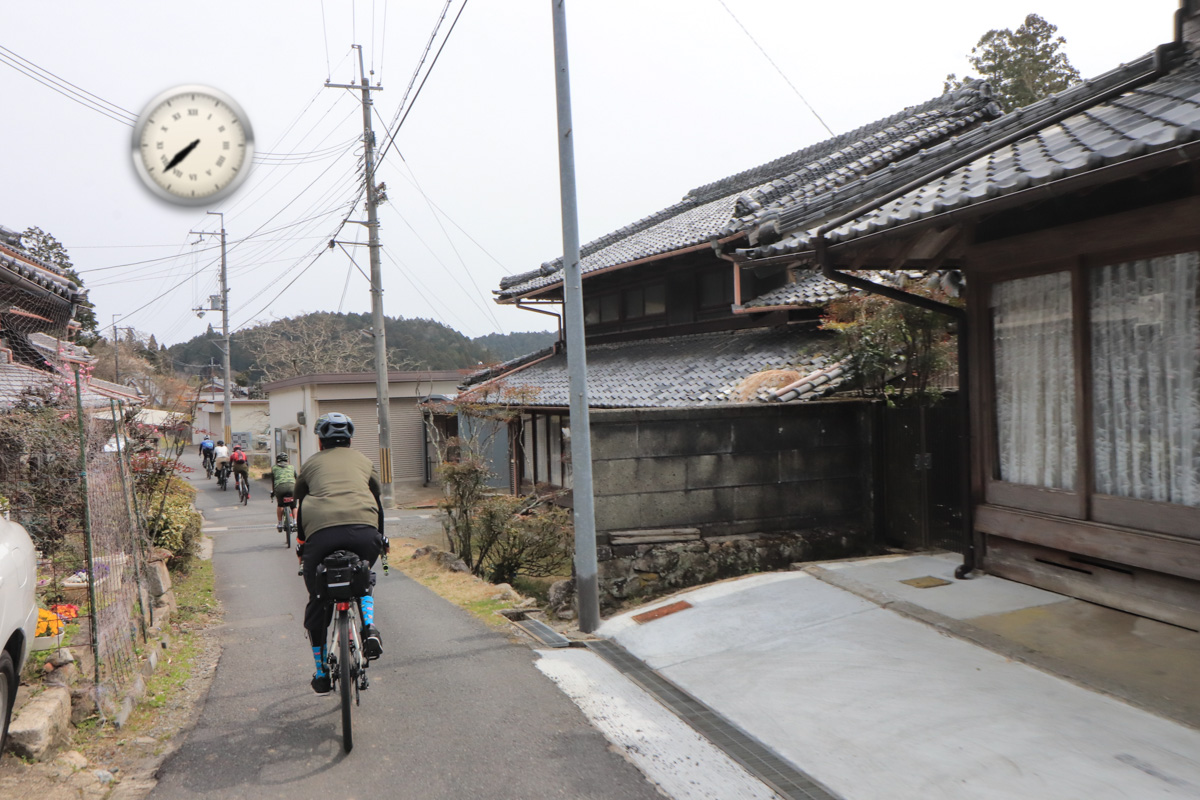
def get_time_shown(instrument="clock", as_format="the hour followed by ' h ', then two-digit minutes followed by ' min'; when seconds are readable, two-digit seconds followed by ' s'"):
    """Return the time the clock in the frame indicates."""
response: 7 h 38 min
